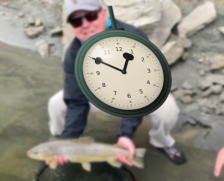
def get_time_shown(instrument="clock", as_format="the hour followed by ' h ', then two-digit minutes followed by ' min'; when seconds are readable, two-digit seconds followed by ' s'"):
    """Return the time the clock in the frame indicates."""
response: 12 h 50 min
